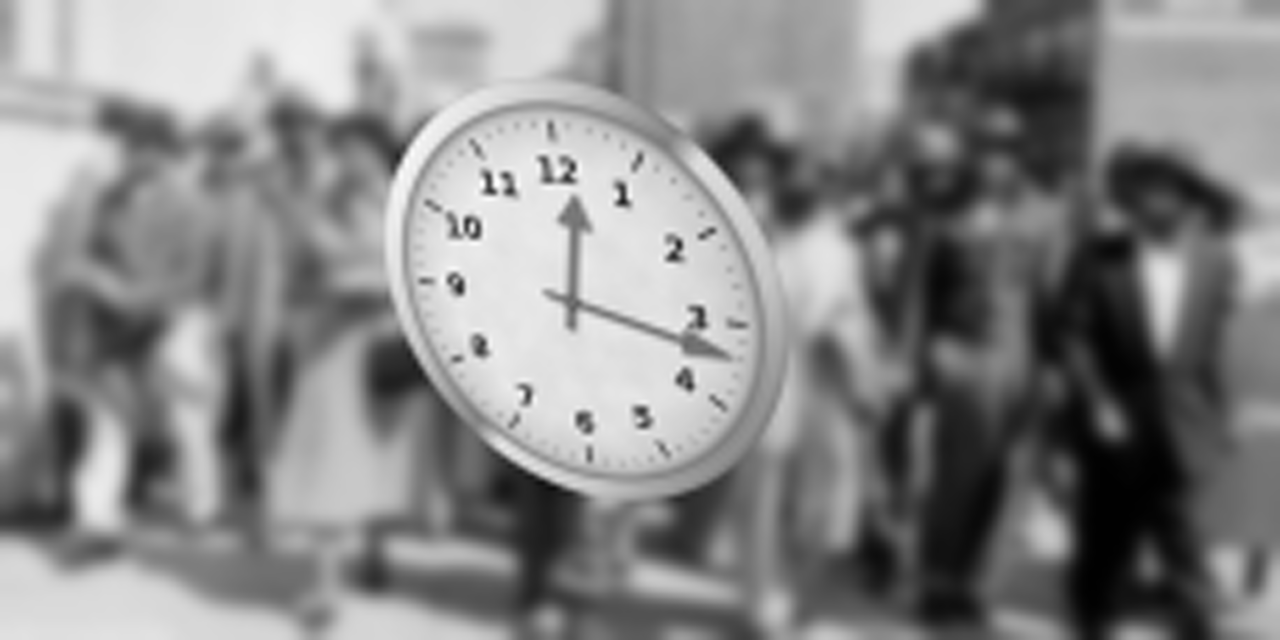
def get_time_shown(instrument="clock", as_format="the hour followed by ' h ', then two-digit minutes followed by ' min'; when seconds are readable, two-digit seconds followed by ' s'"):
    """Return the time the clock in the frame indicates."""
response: 12 h 17 min
